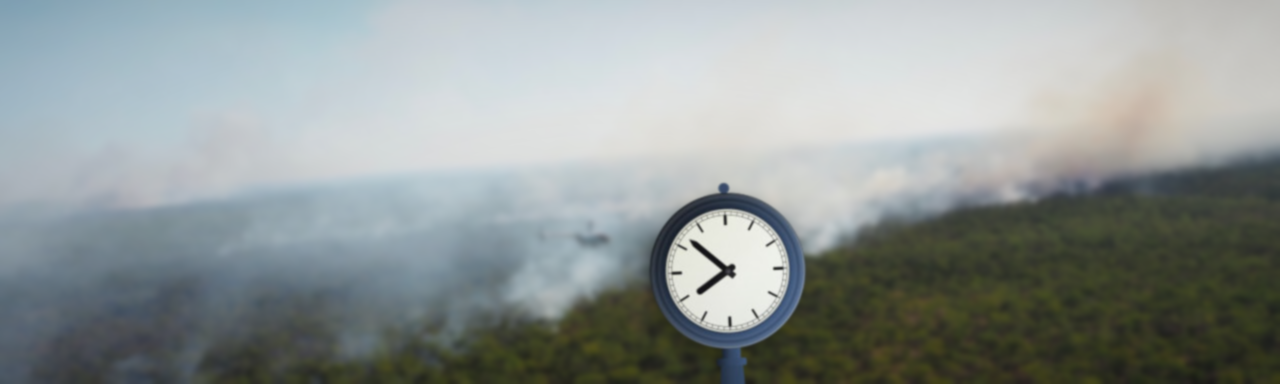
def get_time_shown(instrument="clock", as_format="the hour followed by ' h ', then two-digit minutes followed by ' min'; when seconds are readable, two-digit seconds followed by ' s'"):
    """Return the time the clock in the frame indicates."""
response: 7 h 52 min
